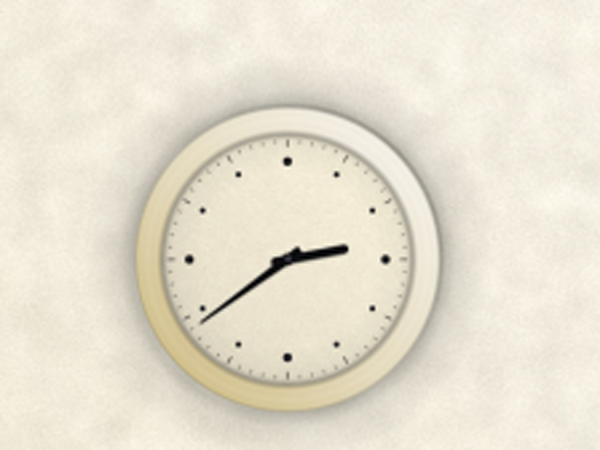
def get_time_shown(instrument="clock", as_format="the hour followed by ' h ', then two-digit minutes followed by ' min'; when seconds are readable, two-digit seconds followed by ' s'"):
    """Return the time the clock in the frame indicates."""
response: 2 h 39 min
